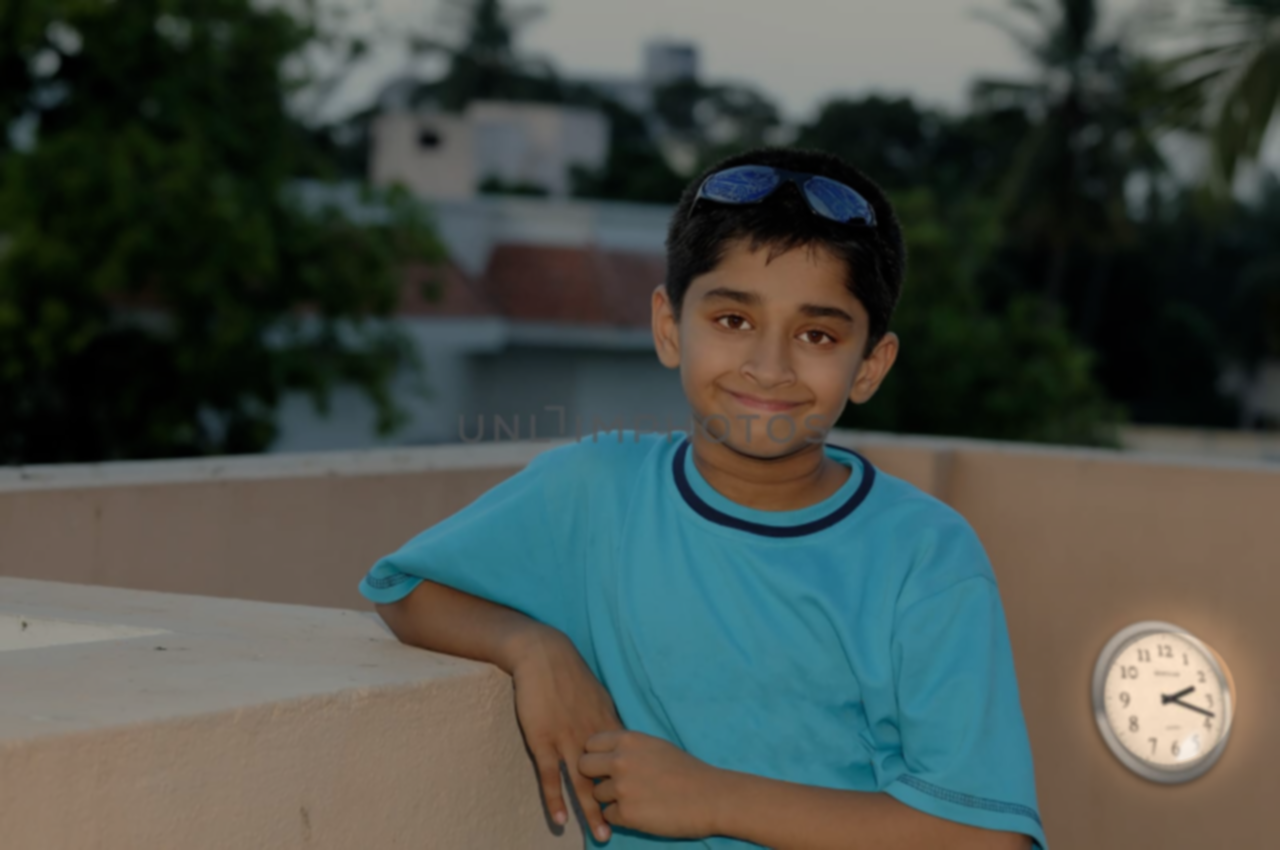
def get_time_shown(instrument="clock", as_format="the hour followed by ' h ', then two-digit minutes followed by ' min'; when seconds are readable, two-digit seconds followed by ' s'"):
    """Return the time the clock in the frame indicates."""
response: 2 h 18 min
